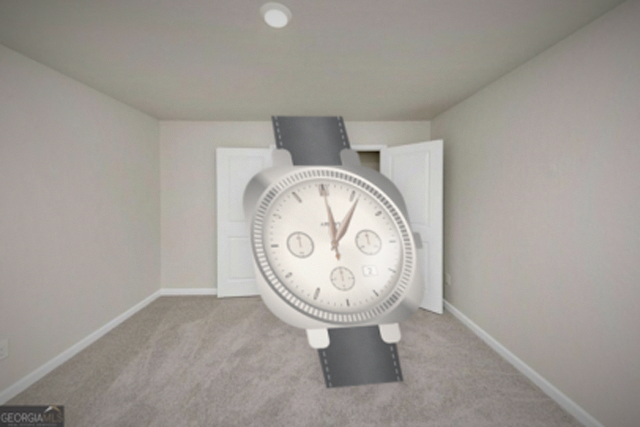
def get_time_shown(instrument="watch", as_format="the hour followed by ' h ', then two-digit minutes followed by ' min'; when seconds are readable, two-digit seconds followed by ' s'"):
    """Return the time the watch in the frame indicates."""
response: 12 h 06 min
